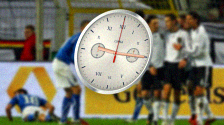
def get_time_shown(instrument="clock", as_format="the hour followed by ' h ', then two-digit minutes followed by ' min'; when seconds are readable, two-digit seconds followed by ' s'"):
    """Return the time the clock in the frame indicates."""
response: 9 h 15 min
